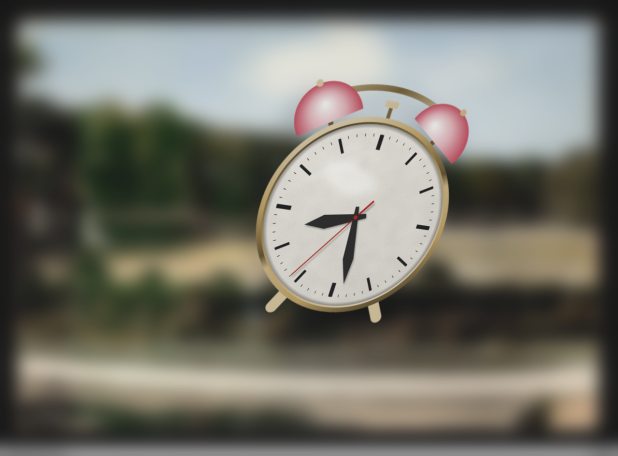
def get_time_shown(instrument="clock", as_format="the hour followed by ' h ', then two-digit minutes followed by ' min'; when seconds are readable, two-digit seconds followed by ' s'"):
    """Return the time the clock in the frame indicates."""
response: 8 h 28 min 36 s
